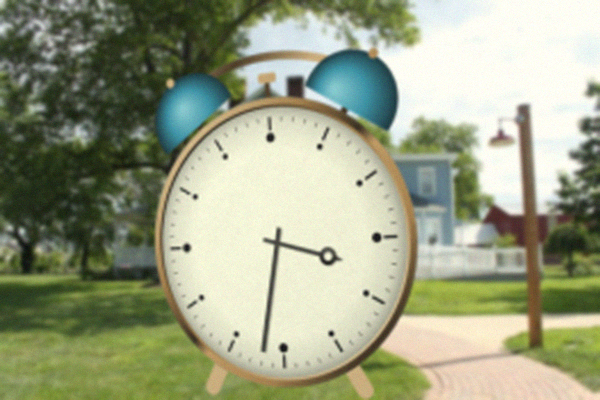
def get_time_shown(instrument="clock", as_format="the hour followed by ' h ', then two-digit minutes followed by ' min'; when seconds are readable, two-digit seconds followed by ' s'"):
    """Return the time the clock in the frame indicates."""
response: 3 h 32 min
